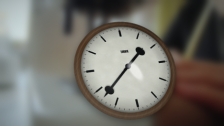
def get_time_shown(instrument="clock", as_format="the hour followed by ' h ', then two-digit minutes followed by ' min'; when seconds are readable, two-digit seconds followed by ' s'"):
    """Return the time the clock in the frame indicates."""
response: 1 h 38 min
